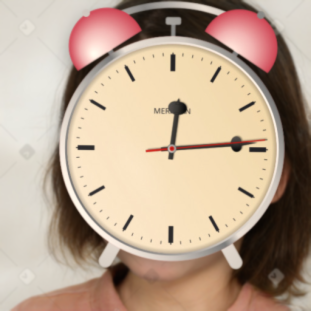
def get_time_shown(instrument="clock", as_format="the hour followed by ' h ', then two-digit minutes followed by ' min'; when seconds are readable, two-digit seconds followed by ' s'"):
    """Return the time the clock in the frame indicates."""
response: 12 h 14 min 14 s
